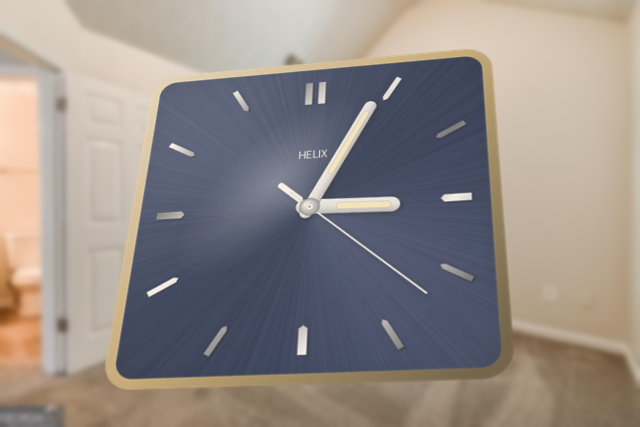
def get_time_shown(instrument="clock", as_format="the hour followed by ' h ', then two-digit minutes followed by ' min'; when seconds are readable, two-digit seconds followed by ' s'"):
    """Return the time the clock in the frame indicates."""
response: 3 h 04 min 22 s
